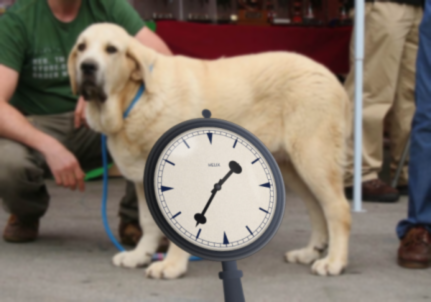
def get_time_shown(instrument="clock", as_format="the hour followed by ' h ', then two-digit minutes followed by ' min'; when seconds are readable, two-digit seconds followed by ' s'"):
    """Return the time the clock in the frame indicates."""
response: 1 h 36 min
